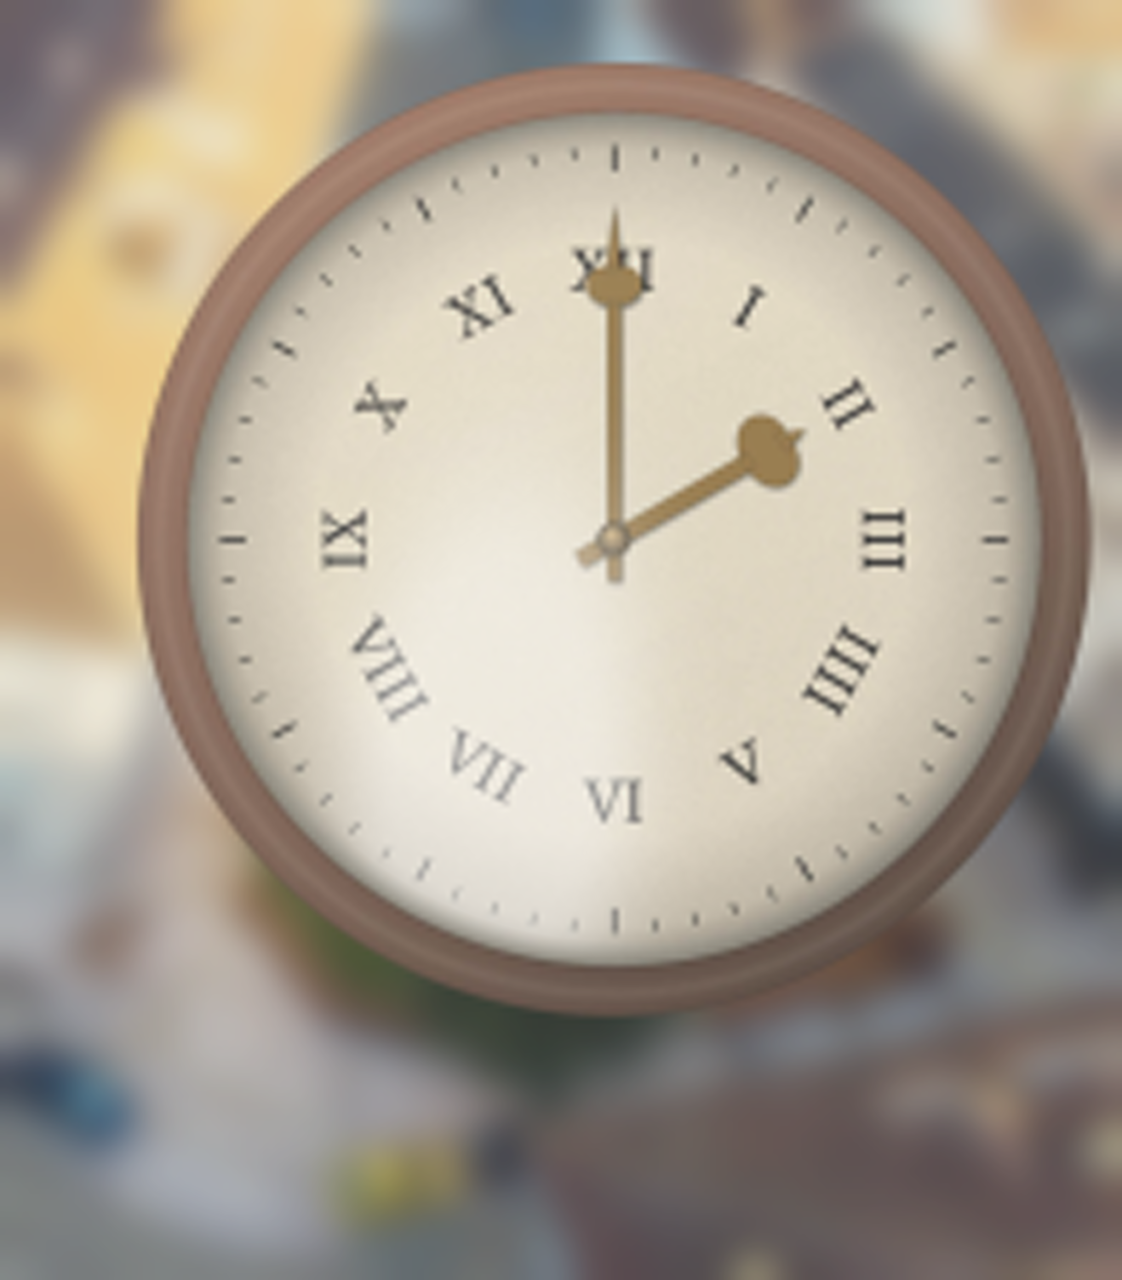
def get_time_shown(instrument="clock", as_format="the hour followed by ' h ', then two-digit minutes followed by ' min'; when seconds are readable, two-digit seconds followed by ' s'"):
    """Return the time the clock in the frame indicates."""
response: 2 h 00 min
